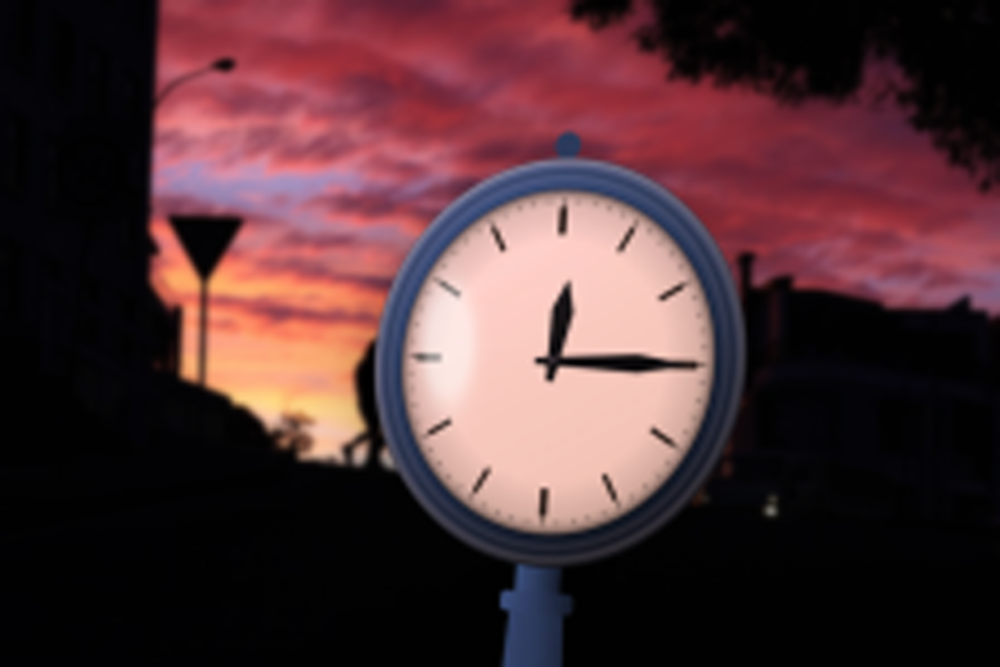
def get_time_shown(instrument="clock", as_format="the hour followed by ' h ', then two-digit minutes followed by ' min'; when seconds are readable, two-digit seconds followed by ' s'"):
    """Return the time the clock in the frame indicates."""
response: 12 h 15 min
